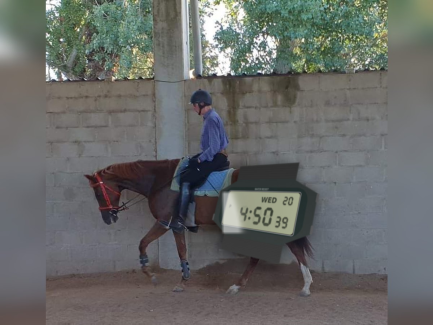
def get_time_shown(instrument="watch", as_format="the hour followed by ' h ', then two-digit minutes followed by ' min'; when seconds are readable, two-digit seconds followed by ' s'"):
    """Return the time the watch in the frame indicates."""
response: 4 h 50 min 39 s
